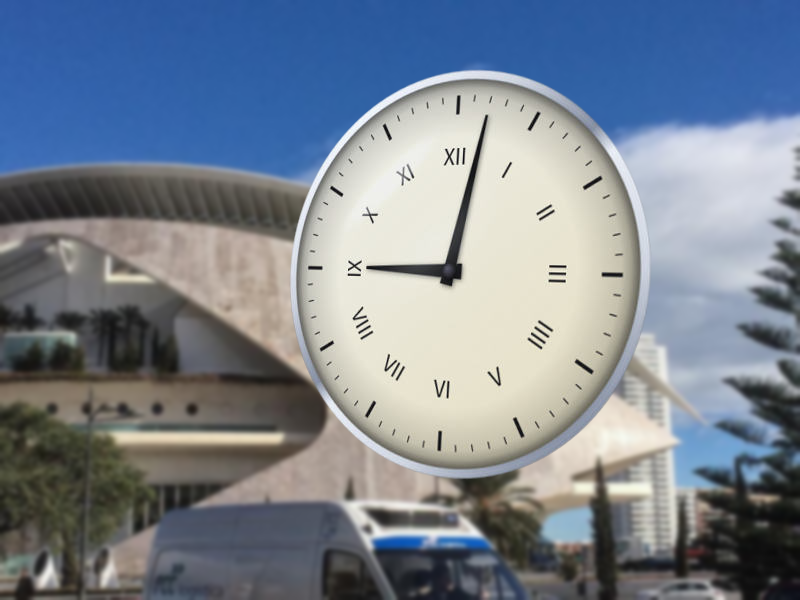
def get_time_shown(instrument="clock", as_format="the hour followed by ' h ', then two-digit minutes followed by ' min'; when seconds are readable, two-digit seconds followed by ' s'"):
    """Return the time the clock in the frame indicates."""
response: 9 h 02 min
